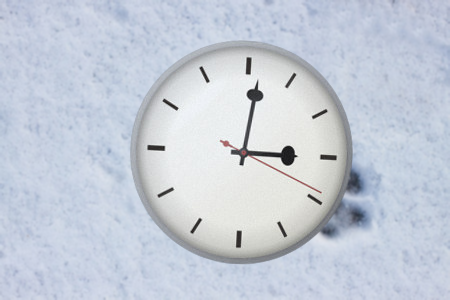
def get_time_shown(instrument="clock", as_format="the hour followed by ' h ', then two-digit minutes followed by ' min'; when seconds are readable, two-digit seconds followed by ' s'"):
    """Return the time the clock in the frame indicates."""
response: 3 h 01 min 19 s
